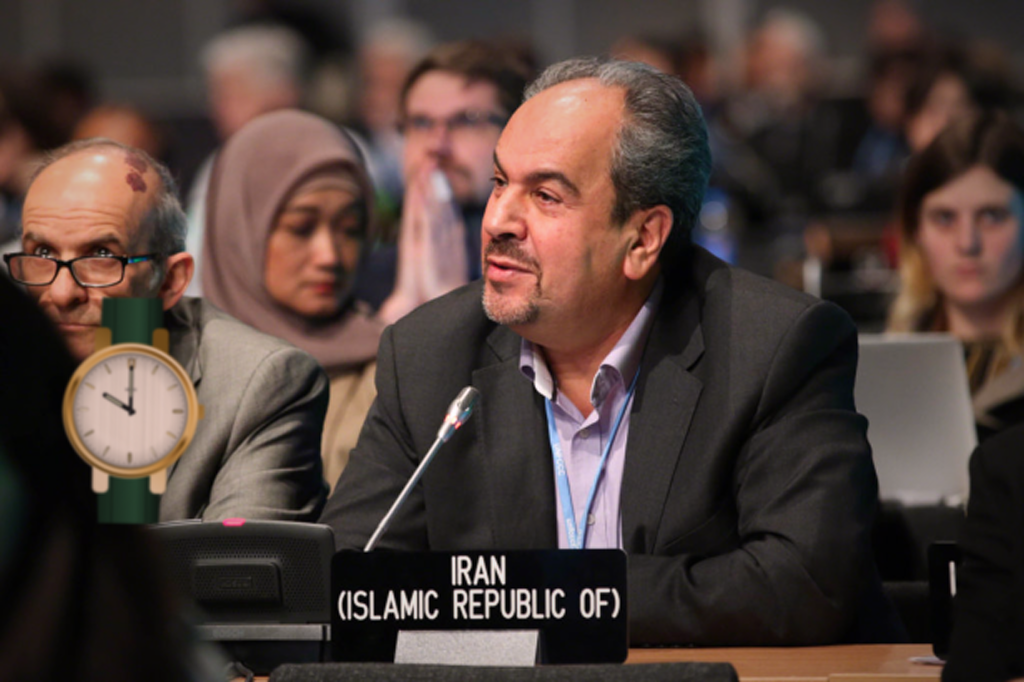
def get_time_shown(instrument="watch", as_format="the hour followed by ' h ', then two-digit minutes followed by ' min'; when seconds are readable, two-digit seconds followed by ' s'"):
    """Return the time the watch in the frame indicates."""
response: 10 h 00 min
